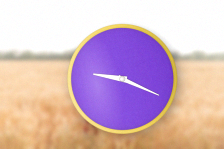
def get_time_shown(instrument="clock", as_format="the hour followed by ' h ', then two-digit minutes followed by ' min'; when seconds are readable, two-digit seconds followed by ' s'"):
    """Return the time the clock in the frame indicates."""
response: 9 h 19 min
